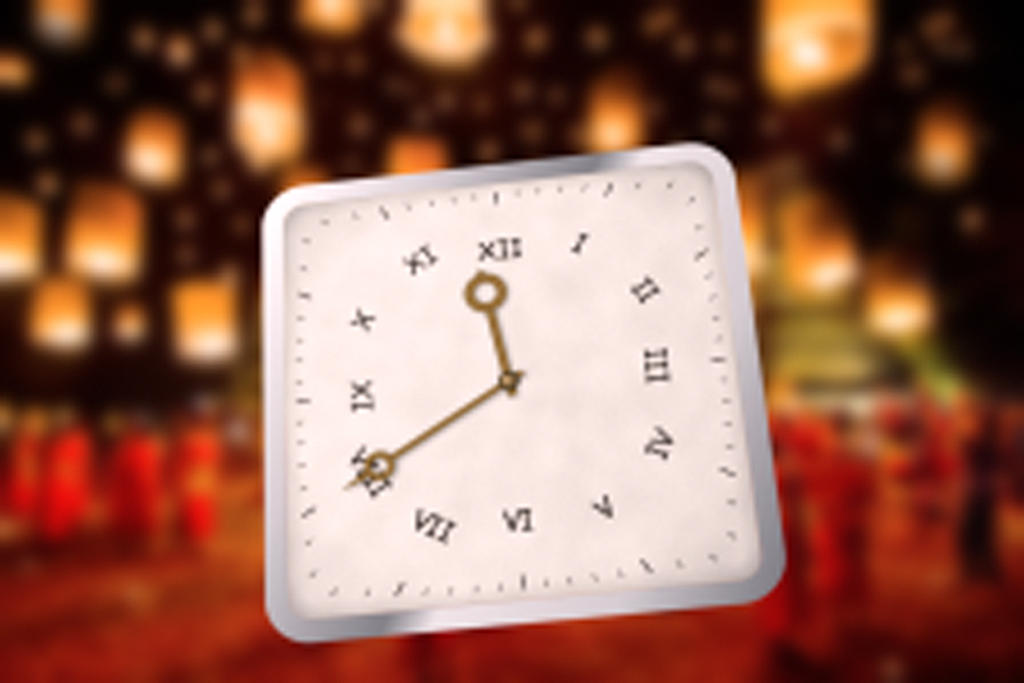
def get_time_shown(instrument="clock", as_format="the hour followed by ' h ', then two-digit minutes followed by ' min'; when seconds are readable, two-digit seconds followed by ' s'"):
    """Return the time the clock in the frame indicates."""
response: 11 h 40 min
